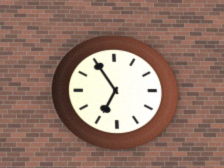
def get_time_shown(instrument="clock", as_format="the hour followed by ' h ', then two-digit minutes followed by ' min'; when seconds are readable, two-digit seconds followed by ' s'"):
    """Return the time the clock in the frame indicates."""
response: 6 h 55 min
